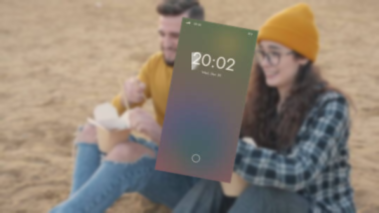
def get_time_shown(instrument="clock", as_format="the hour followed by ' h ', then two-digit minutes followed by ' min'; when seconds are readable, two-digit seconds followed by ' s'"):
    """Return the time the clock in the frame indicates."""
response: 20 h 02 min
